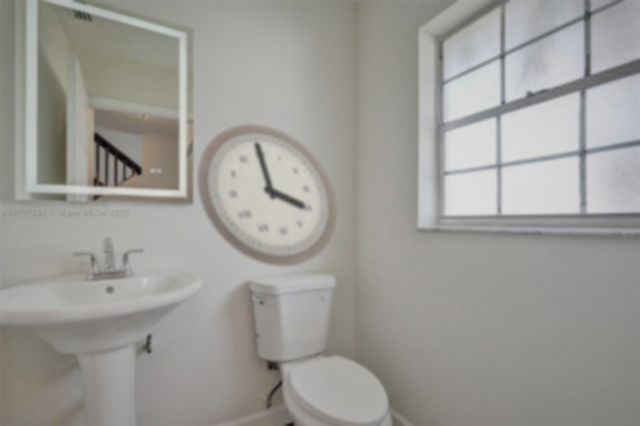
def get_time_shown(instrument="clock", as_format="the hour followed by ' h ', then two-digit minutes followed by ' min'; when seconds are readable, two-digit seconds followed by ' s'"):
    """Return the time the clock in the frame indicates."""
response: 4 h 00 min
